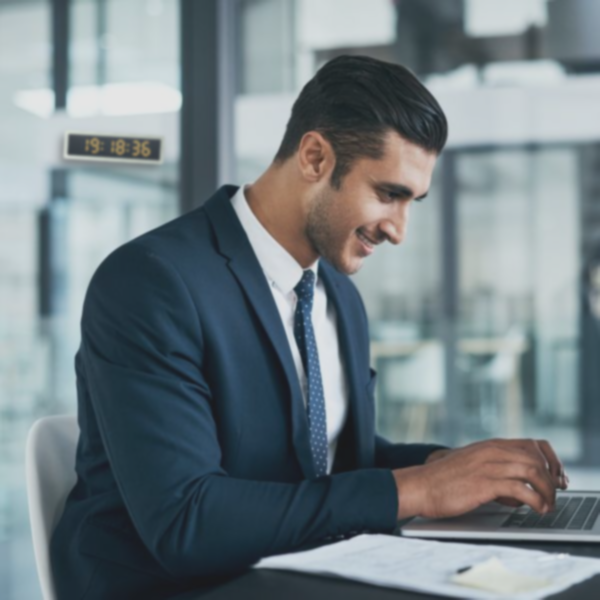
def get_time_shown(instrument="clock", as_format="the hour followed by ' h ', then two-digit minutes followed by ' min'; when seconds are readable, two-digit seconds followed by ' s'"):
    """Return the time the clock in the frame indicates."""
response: 19 h 18 min 36 s
